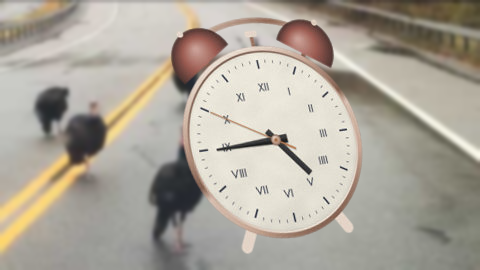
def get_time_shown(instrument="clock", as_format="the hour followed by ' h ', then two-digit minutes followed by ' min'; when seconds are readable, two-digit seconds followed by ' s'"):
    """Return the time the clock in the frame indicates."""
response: 4 h 44 min 50 s
